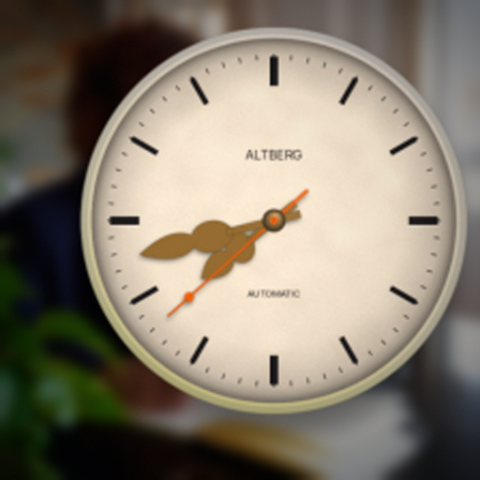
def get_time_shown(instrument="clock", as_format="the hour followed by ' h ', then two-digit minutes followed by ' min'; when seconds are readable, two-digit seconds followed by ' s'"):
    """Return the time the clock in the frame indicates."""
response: 7 h 42 min 38 s
